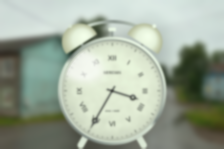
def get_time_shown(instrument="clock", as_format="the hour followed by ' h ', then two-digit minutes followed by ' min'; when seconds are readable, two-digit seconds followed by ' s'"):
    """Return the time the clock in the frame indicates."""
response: 3 h 35 min
